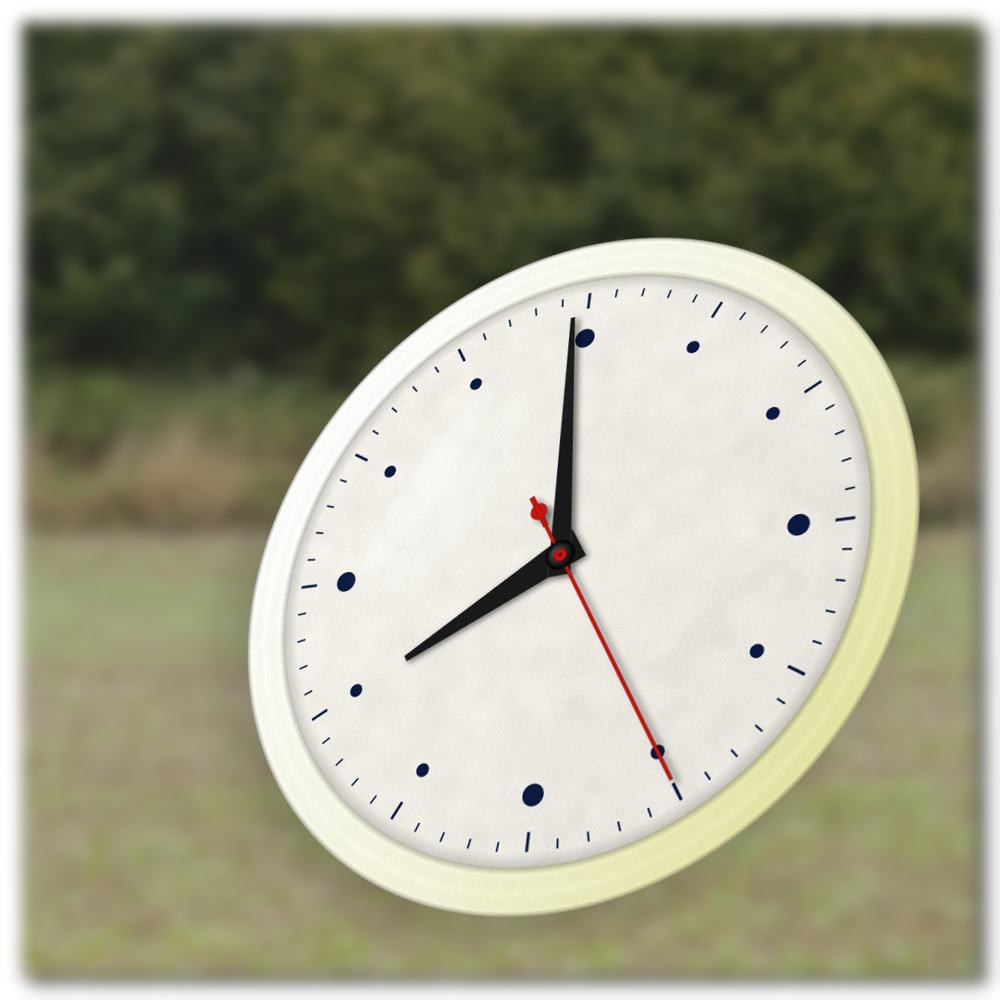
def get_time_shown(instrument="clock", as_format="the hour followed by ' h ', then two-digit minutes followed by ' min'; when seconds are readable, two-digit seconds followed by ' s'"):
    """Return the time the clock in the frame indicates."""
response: 7 h 59 min 25 s
